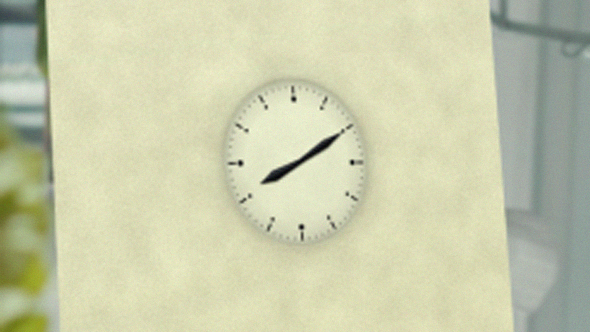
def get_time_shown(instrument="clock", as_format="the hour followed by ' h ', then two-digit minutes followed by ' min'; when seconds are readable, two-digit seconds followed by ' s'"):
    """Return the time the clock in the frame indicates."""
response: 8 h 10 min
